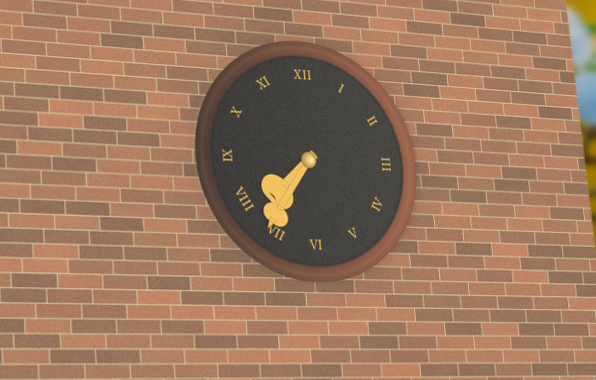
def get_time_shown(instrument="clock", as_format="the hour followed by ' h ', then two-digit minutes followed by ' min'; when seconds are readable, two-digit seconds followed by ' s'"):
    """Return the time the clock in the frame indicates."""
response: 7 h 36 min
